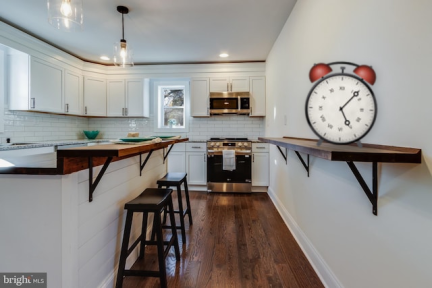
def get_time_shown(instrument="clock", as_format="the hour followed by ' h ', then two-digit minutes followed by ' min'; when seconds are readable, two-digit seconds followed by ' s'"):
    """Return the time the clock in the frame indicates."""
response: 5 h 07 min
